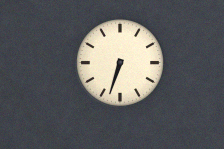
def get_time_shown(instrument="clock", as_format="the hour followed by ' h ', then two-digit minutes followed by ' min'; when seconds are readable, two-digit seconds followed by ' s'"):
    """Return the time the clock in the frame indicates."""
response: 6 h 33 min
